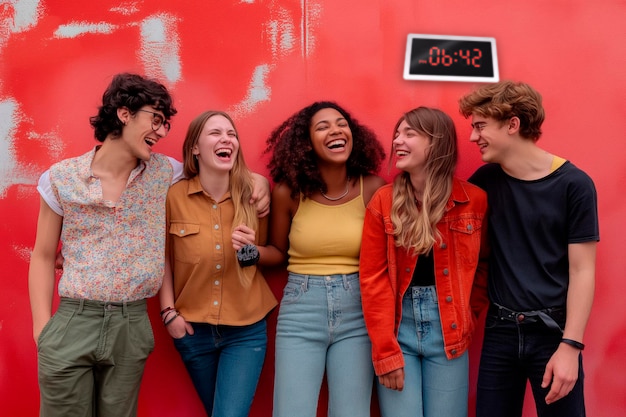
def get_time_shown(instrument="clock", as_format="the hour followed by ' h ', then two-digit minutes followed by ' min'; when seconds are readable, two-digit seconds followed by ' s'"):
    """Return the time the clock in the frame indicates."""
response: 6 h 42 min
